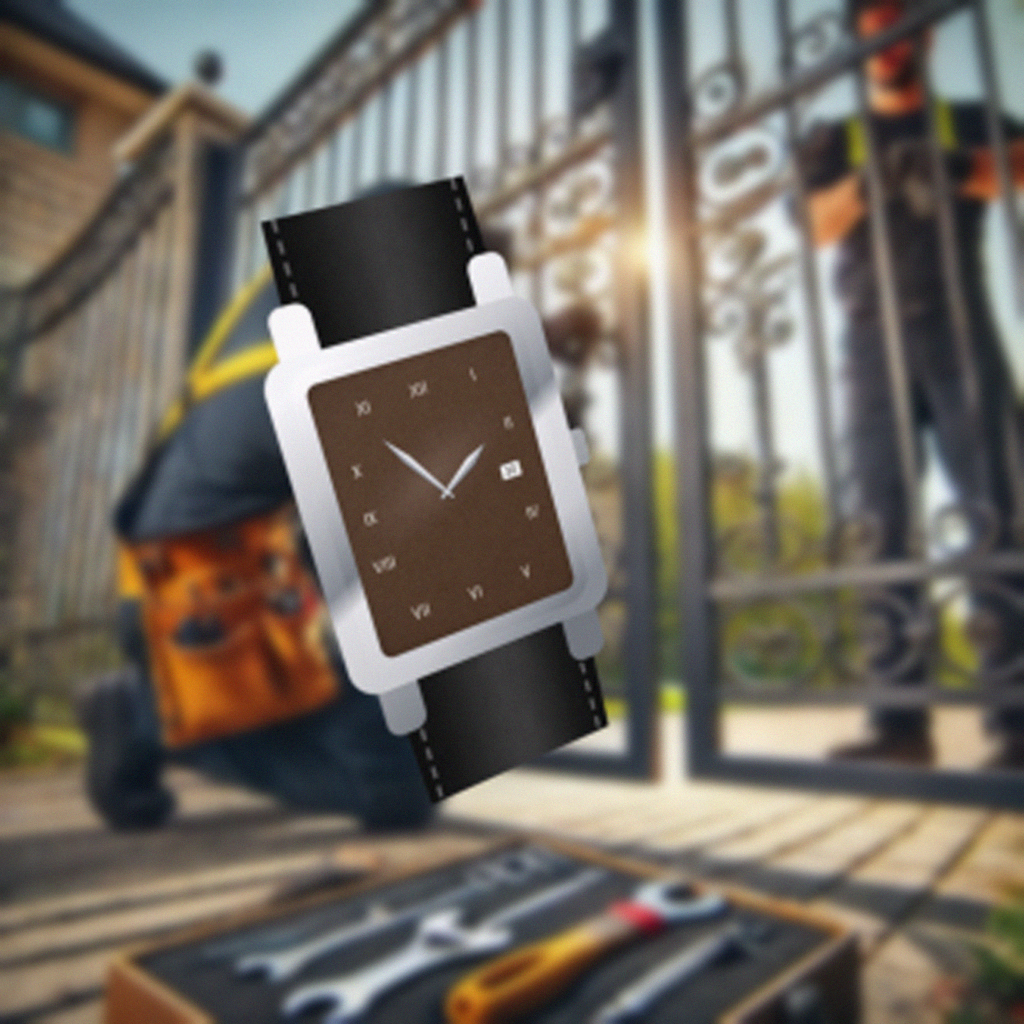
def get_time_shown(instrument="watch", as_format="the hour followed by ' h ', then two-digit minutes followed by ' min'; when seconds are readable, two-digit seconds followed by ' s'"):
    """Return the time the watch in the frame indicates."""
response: 1 h 54 min
